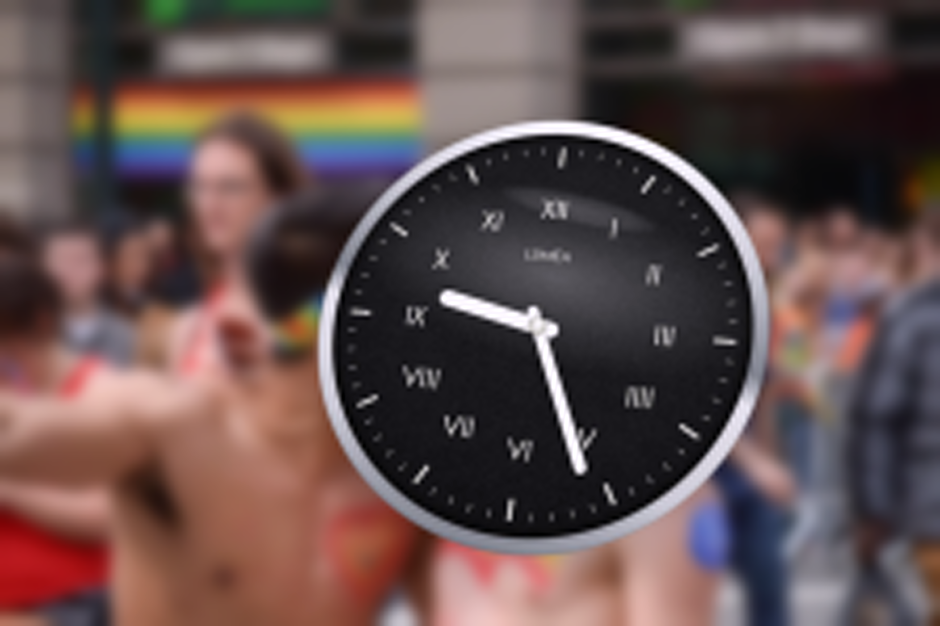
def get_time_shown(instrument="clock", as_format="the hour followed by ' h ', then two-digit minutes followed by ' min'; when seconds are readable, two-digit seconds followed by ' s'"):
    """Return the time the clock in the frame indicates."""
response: 9 h 26 min
